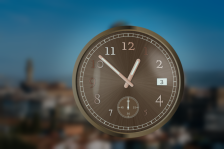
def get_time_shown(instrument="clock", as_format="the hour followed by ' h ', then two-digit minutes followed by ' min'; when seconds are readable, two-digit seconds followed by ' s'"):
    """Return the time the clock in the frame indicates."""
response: 12 h 52 min
